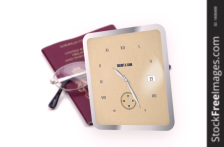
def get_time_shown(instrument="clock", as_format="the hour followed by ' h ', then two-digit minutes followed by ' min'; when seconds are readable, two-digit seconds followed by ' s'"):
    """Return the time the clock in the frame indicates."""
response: 10 h 26 min
